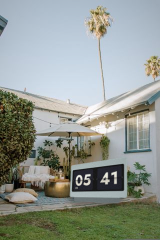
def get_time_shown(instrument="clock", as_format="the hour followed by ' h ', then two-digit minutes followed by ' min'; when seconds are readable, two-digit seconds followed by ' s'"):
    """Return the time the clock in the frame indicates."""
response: 5 h 41 min
